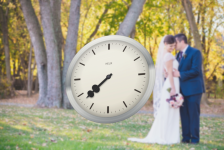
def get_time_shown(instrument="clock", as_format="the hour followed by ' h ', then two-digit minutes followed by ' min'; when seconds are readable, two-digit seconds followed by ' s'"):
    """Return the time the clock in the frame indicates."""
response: 7 h 38 min
